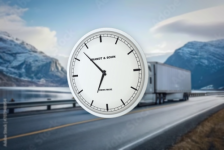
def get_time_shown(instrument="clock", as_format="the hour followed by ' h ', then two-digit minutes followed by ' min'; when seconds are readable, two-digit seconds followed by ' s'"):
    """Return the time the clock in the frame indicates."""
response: 6 h 53 min
